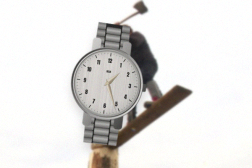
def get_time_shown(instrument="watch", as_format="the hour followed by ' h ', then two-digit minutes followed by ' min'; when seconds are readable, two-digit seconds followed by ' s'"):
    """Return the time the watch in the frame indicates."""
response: 1 h 26 min
